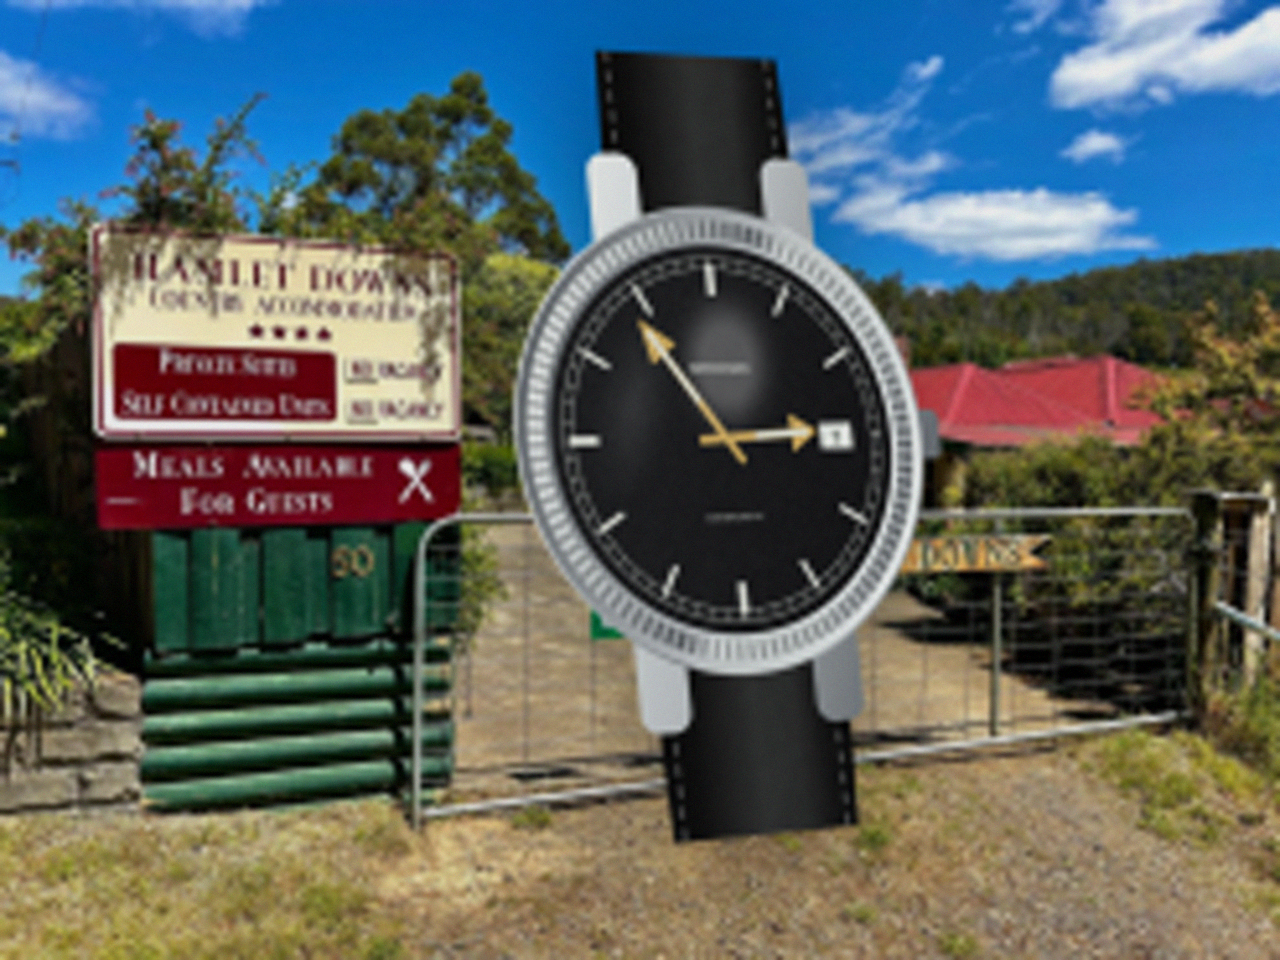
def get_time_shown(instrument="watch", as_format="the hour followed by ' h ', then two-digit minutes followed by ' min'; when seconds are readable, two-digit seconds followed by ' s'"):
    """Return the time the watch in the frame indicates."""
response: 2 h 54 min
